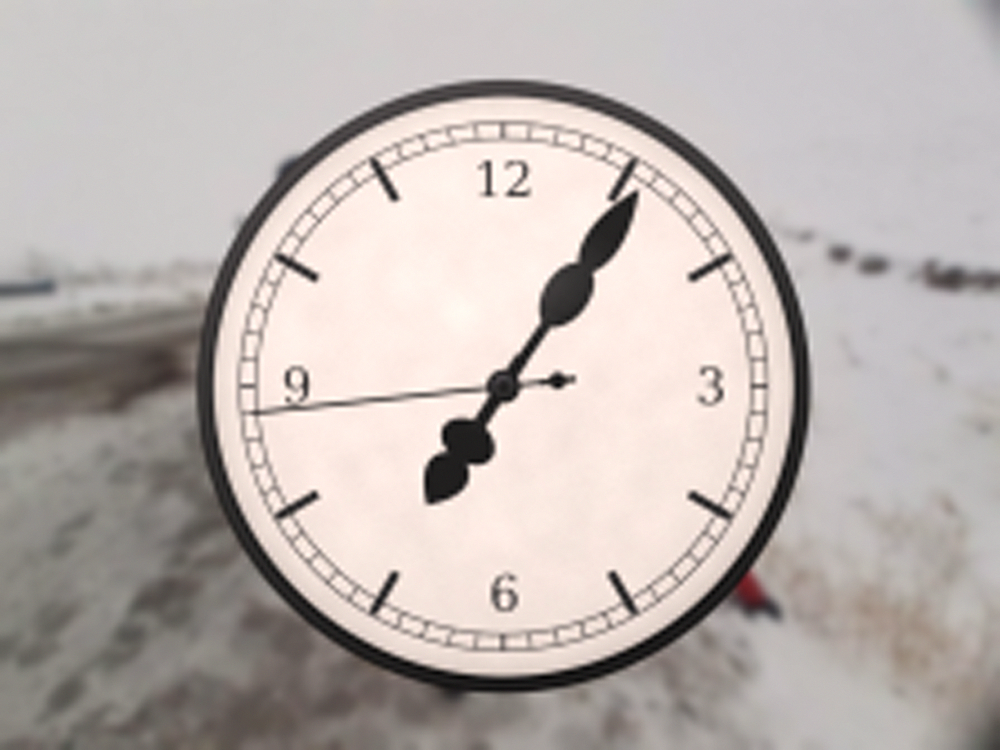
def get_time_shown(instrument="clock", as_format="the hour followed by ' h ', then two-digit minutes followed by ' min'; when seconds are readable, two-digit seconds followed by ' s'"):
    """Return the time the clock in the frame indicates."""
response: 7 h 05 min 44 s
